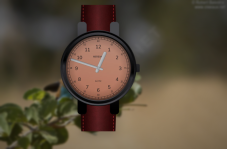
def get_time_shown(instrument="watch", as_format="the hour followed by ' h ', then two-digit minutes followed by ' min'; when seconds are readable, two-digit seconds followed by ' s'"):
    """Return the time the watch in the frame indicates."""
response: 12 h 48 min
